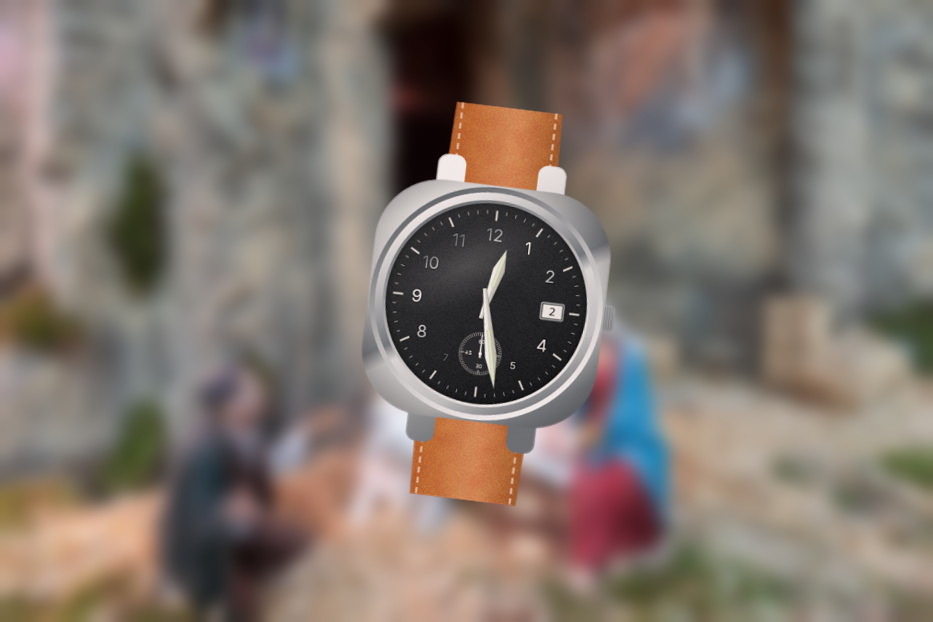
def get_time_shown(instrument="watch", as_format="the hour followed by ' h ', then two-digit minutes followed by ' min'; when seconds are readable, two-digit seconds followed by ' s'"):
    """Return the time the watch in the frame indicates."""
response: 12 h 28 min
